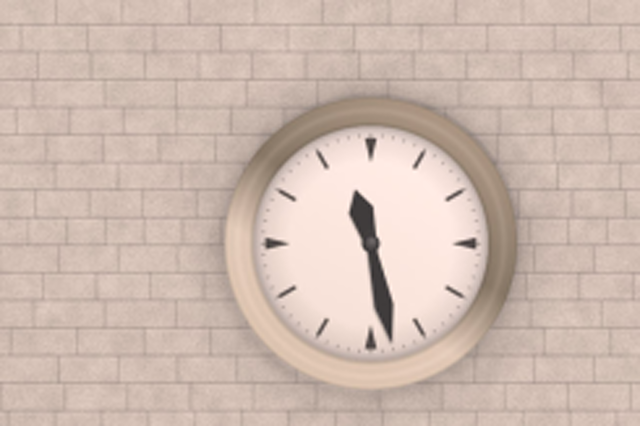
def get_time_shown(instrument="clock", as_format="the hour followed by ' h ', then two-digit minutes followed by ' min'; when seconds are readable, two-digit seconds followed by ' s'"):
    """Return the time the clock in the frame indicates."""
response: 11 h 28 min
